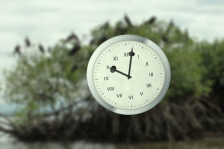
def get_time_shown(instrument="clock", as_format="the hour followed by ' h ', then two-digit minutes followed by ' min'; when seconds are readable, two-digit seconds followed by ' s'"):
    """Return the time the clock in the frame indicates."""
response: 10 h 02 min
